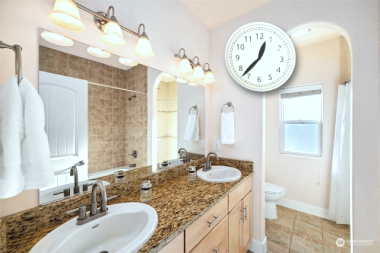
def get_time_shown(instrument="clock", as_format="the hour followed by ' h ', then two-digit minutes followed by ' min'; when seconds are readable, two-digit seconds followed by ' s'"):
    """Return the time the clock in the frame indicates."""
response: 12 h 37 min
